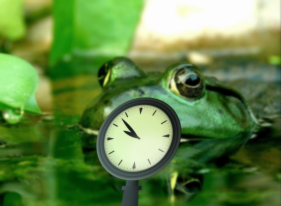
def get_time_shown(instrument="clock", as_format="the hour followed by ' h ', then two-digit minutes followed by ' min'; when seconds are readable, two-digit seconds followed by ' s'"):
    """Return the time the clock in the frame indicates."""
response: 9 h 53 min
